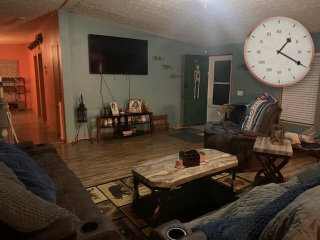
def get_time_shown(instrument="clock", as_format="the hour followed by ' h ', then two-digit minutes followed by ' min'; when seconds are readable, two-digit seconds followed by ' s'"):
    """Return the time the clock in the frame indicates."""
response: 1 h 20 min
